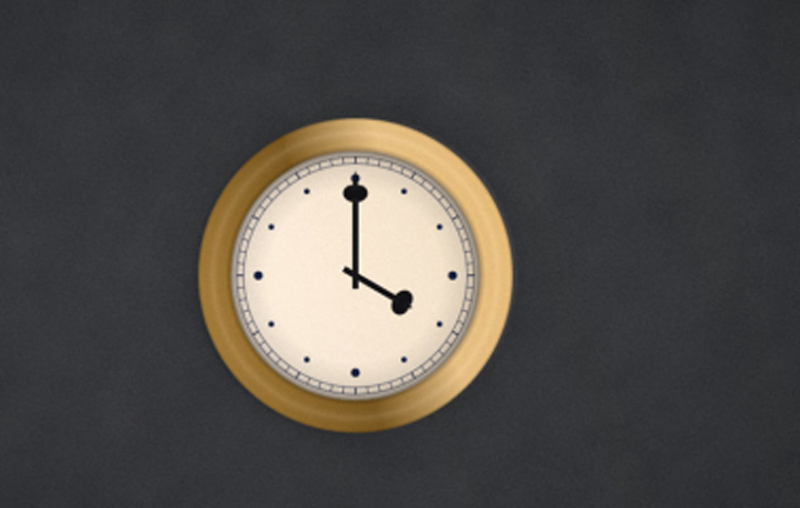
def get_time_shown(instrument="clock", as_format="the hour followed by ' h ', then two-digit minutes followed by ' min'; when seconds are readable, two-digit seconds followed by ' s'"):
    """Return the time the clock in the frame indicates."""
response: 4 h 00 min
